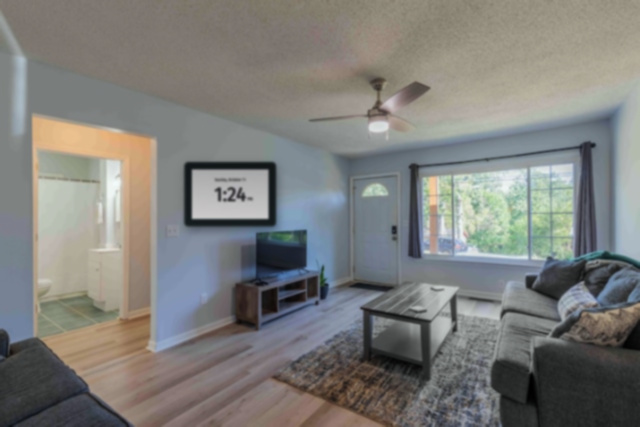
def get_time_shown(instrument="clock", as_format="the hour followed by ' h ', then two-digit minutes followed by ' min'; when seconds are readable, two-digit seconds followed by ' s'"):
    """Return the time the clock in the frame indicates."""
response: 1 h 24 min
